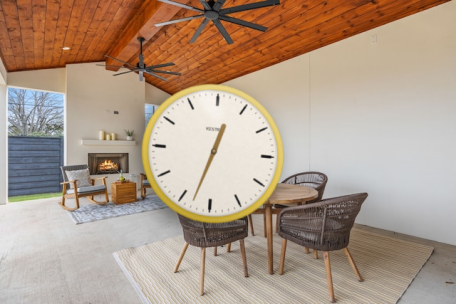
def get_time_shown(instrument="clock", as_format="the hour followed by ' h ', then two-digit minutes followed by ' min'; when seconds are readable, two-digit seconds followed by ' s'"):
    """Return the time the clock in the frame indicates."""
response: 12 h 33 min
